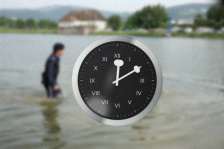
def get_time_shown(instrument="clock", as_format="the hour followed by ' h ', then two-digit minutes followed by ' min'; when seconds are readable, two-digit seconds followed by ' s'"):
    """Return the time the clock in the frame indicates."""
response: 12 h 10 min
